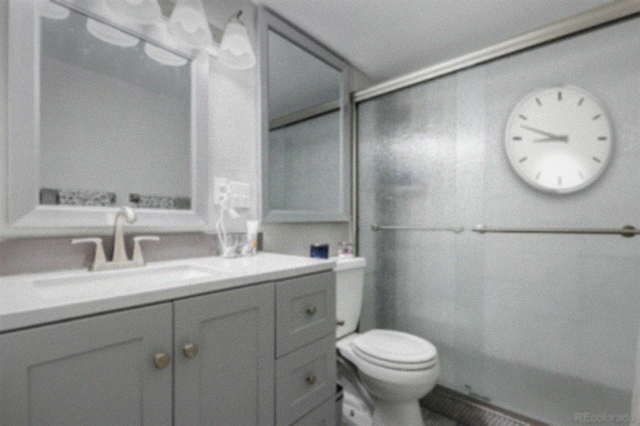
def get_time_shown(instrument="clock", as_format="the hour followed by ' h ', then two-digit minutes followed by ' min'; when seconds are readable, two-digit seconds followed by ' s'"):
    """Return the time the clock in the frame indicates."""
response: 8 h 48 min
